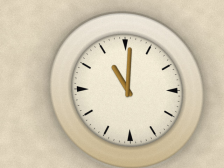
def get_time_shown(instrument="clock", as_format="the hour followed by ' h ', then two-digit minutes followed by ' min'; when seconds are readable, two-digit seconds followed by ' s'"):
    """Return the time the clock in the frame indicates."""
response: 11 h 01 min
